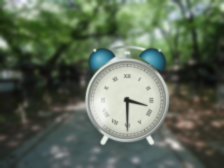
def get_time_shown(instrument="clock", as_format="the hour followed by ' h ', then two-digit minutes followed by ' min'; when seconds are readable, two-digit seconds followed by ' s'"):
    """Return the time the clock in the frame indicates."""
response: 3 h 30 min
